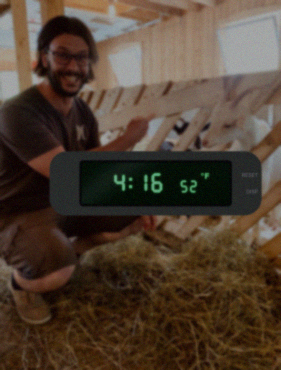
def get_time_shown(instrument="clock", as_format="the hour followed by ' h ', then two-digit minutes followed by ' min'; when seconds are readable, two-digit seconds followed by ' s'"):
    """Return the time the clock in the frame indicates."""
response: 4 h 16 min
